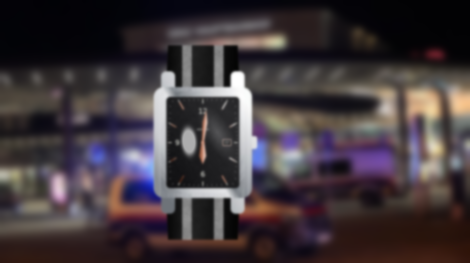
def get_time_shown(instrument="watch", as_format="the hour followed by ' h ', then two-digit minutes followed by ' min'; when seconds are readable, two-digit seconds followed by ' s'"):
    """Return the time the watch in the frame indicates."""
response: 6 h 01 min
